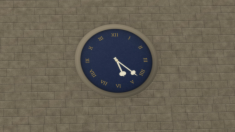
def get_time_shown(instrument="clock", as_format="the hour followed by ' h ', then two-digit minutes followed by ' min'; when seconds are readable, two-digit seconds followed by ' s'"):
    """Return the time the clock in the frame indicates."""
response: 5 h 22 min
